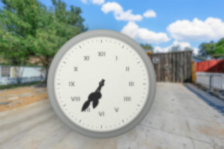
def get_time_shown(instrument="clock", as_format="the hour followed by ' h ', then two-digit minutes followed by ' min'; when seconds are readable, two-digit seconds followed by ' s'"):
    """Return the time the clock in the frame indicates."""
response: 6 h 36 min
